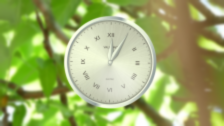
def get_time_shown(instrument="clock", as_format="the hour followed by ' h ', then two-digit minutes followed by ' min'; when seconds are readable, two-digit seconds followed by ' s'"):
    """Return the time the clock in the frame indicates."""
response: 12 h 05 min
